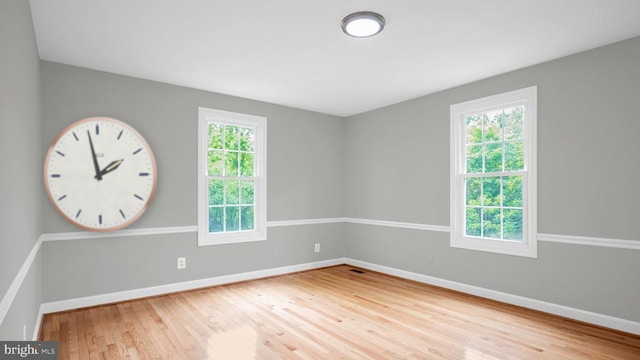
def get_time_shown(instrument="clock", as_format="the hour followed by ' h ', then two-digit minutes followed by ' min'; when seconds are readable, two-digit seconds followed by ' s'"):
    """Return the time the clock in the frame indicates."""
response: 1 h 58 min
